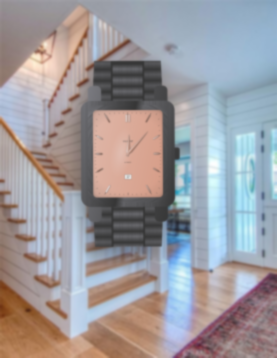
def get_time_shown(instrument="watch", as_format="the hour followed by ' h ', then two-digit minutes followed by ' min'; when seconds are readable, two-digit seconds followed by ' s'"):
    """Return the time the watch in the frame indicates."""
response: 12 h 07 min
